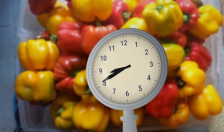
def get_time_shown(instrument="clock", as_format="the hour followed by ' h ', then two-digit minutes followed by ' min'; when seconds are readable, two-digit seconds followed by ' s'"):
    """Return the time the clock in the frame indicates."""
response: 8 h 41 min
